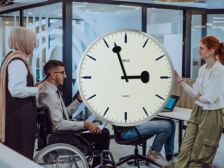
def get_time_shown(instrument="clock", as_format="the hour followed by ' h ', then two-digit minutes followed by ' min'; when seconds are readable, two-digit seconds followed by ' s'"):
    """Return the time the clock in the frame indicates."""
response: 2 h 57 min
